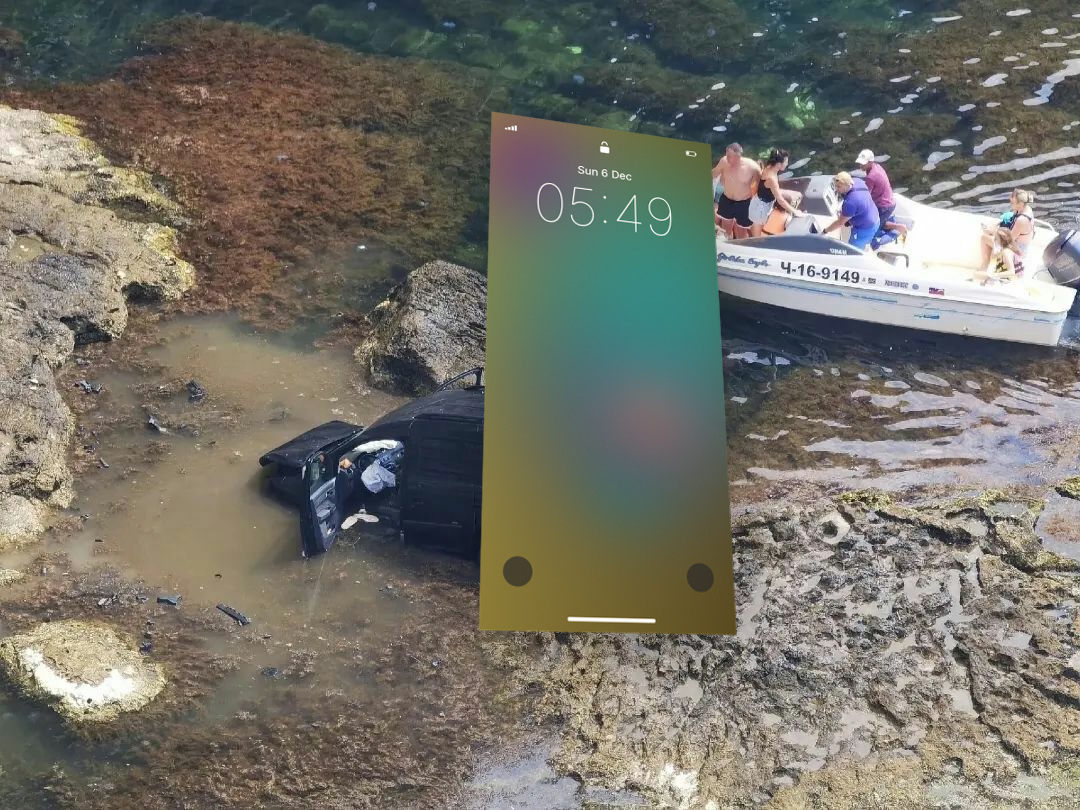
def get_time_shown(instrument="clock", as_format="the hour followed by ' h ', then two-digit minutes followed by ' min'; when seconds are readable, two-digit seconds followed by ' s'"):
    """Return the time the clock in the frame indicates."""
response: 5 h 49 min
